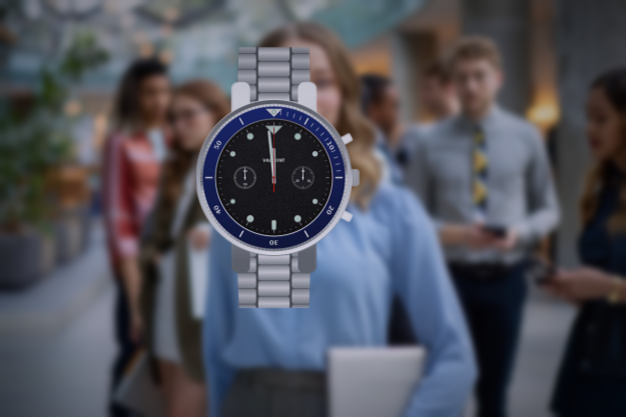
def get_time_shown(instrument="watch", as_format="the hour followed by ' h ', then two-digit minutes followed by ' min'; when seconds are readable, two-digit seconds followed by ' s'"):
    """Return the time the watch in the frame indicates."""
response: 11 h 59 min
